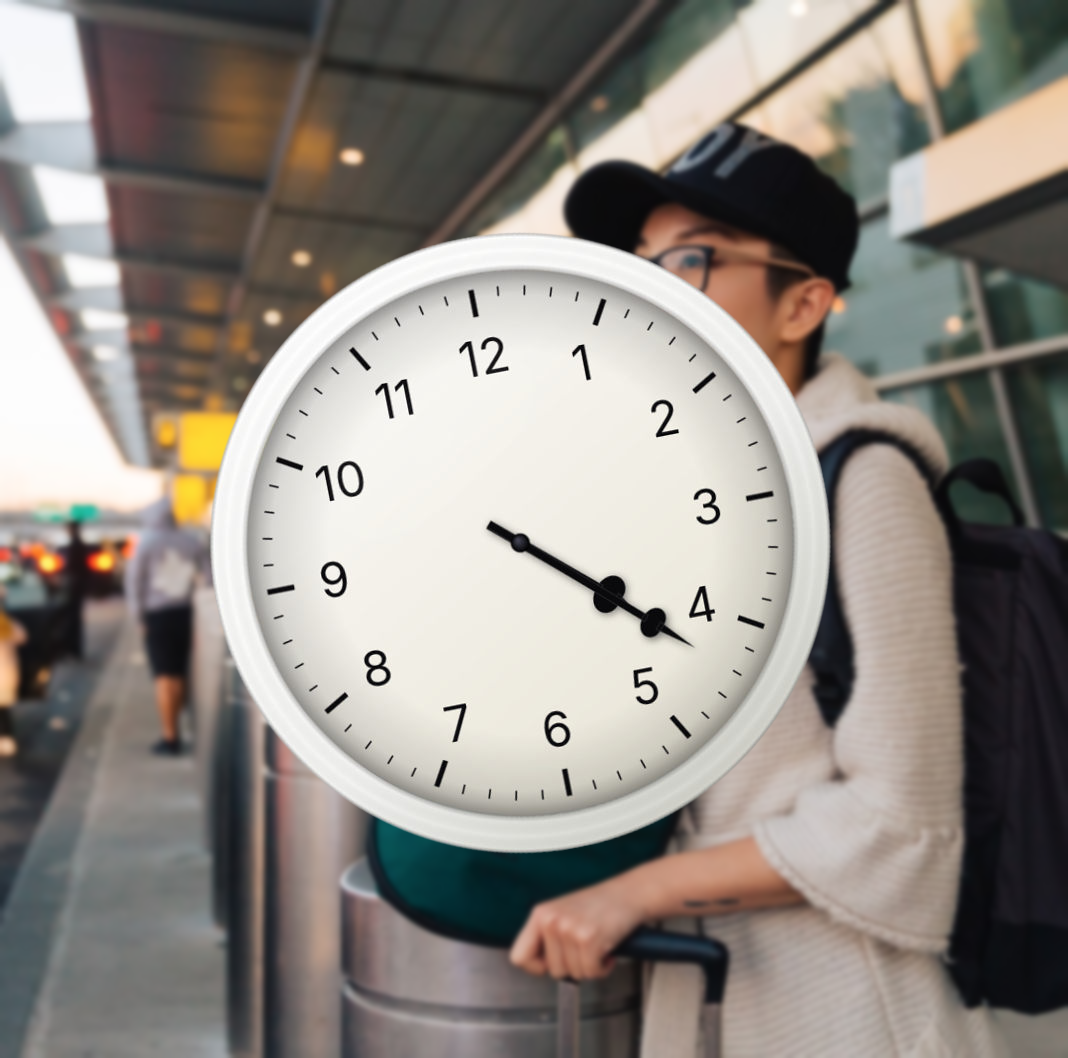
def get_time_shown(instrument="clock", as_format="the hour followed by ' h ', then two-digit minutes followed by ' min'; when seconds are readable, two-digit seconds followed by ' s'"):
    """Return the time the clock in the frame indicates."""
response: 4 h 22 min
